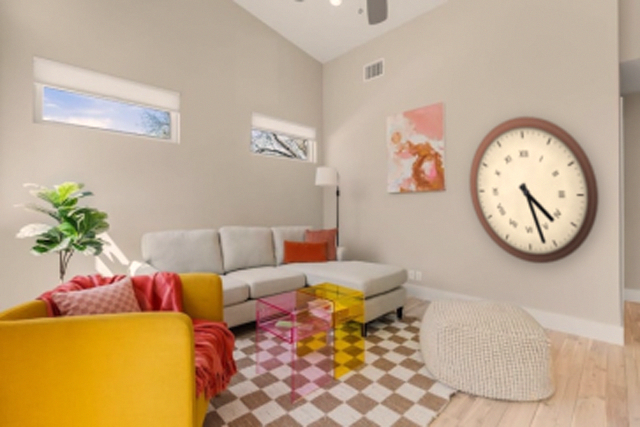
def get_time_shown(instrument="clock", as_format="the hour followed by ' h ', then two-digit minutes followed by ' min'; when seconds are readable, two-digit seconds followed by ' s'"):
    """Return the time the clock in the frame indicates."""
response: 4 h 27 min
